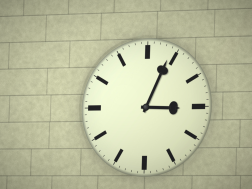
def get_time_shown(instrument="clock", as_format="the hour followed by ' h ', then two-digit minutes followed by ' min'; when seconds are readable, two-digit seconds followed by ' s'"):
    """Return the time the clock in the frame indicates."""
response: 3 h 04 min
